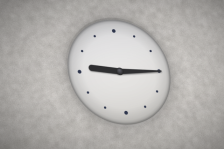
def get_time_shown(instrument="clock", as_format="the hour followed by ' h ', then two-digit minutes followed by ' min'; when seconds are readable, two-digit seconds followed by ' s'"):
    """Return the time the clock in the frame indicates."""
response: 9 h 15 min
